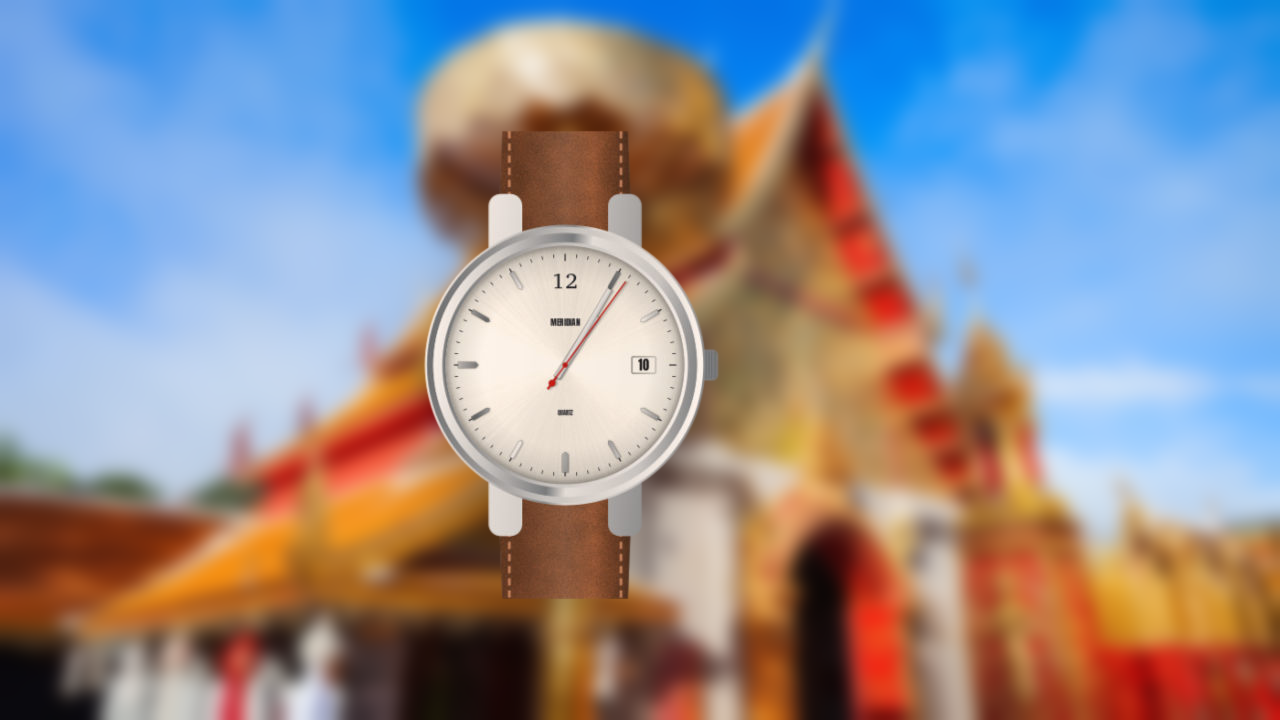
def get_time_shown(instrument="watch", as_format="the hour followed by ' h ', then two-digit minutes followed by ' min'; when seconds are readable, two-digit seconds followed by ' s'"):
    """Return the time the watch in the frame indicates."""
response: 1 h 05 min 06 s
